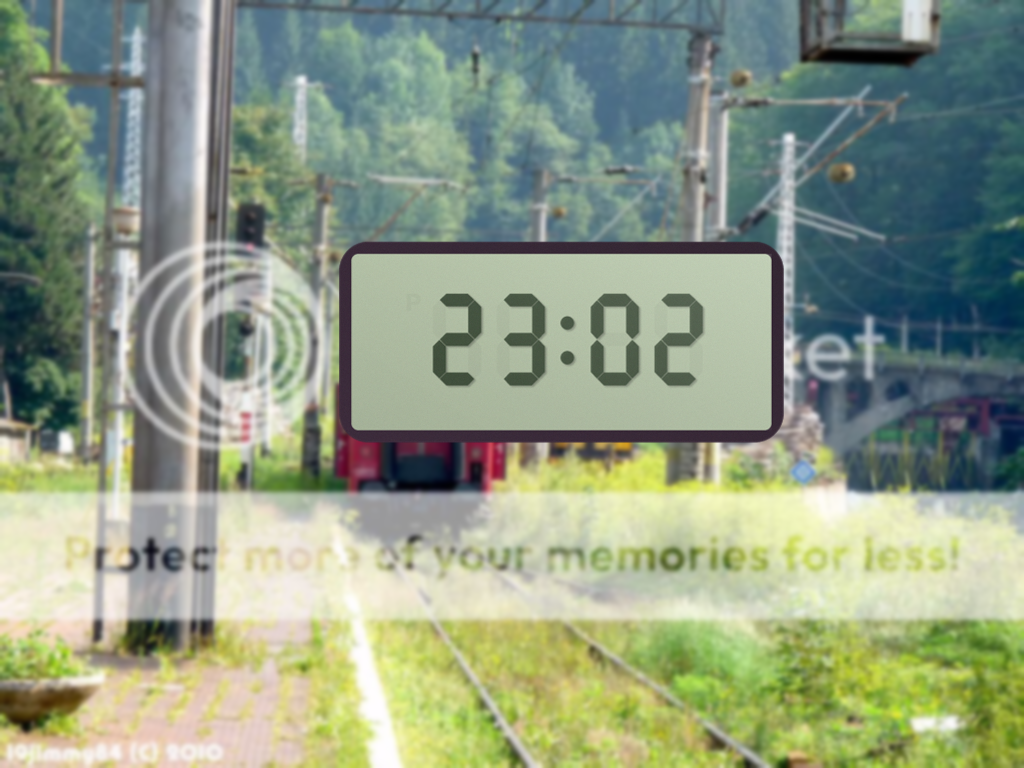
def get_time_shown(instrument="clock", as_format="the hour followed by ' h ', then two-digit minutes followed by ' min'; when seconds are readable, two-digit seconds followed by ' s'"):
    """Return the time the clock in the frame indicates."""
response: 23 h 02 min
